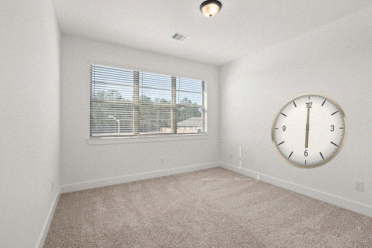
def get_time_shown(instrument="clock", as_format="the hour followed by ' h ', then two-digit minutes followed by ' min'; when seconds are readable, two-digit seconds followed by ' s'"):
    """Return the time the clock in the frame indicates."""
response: 6 h 00 min
